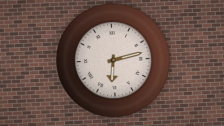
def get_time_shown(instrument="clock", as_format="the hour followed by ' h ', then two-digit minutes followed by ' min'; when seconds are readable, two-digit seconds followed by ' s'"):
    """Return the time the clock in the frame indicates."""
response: 6 h 13 min
